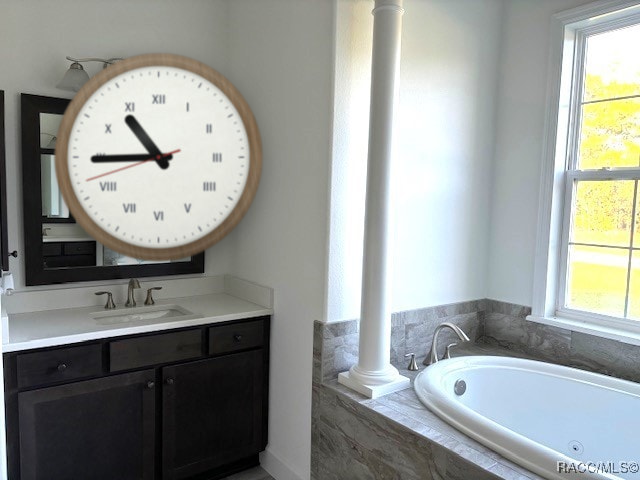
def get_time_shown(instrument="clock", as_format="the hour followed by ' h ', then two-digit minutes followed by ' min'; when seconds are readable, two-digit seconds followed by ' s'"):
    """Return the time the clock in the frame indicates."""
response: 10 h 44 min 42 s
